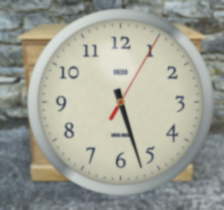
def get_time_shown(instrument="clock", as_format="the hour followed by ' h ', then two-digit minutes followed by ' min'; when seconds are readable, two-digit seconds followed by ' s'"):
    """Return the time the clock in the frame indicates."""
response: 5 h 27 min 05 s
